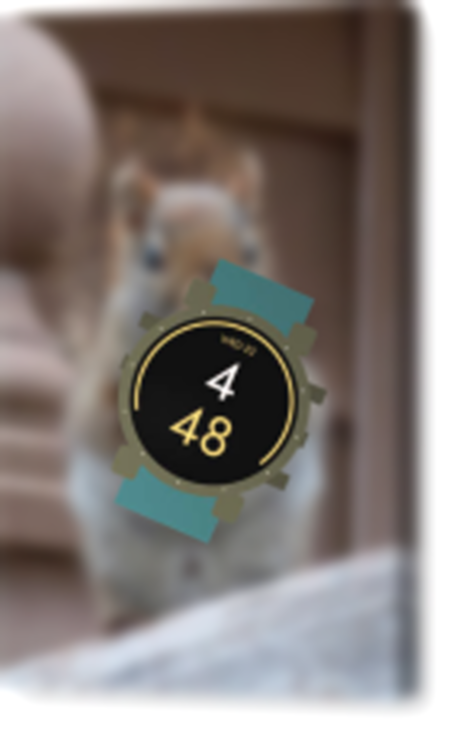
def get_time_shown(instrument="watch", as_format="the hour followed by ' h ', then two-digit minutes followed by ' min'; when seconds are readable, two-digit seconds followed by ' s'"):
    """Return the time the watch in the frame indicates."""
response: 4 h 48 min
